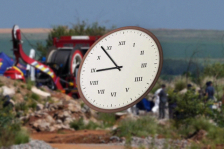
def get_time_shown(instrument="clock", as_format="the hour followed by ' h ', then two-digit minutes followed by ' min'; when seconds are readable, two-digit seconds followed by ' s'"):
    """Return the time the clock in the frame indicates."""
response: 8 h 53 min
